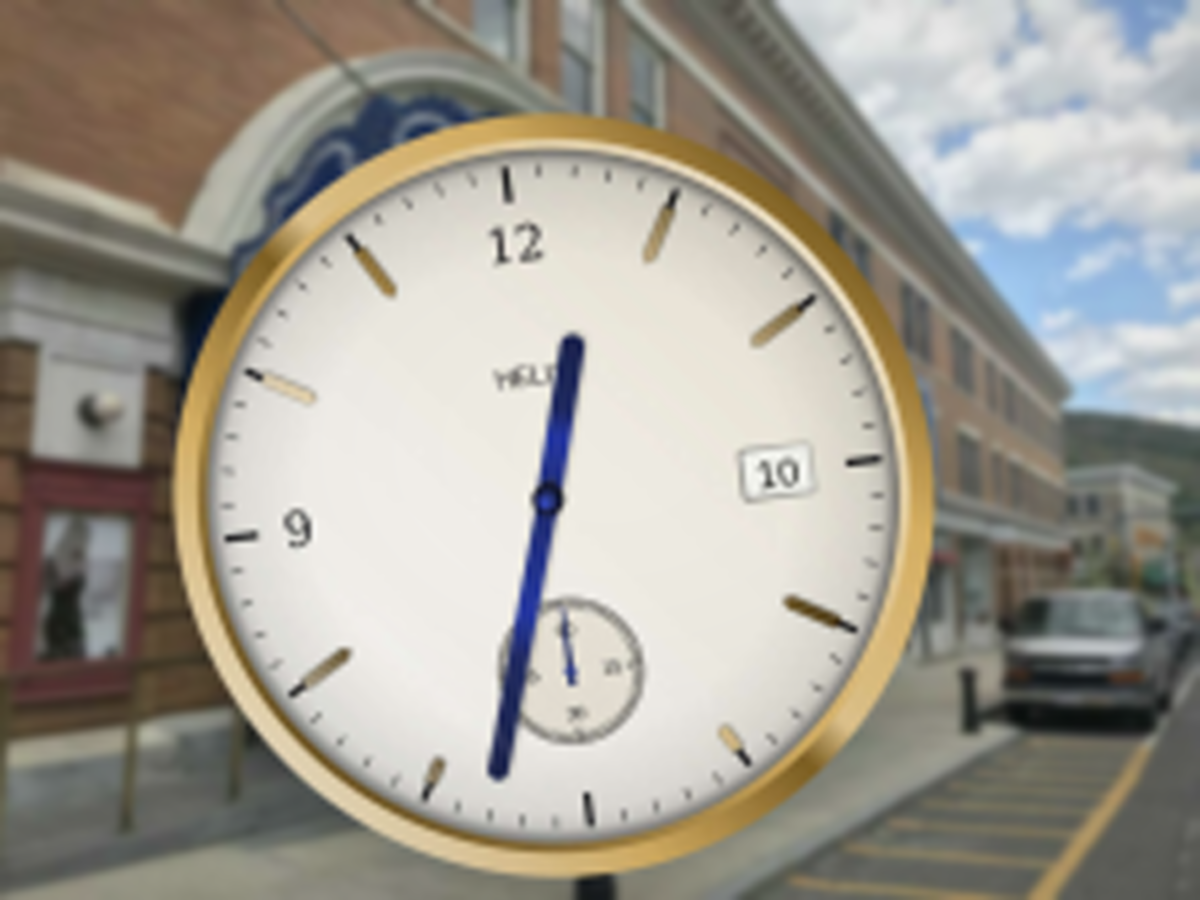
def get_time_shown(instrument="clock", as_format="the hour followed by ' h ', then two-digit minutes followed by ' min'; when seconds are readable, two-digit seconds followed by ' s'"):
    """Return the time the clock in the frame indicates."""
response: 12 h 33 min
